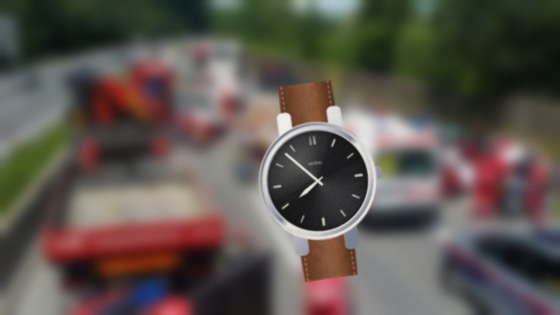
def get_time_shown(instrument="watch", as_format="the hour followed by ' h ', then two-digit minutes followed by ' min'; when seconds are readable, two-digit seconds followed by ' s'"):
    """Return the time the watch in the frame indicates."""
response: 7 h 53 min
